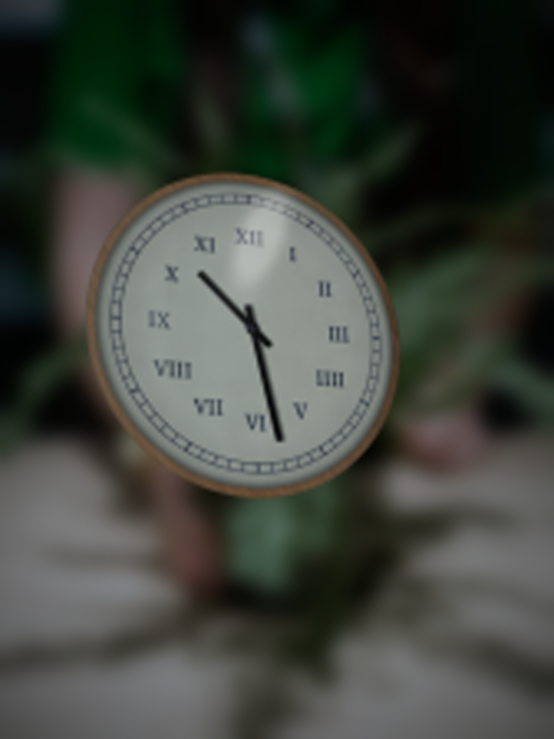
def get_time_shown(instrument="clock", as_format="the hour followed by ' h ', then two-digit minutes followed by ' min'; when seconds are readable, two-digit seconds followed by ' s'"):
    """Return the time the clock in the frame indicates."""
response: 10 h 28 min
